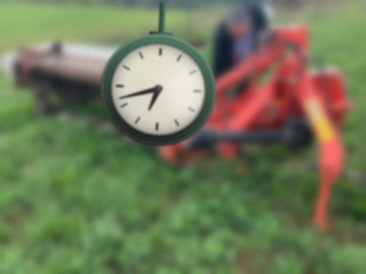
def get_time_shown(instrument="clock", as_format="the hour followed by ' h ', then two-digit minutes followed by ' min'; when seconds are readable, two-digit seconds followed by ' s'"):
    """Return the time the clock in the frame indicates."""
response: 6 h 42 min
